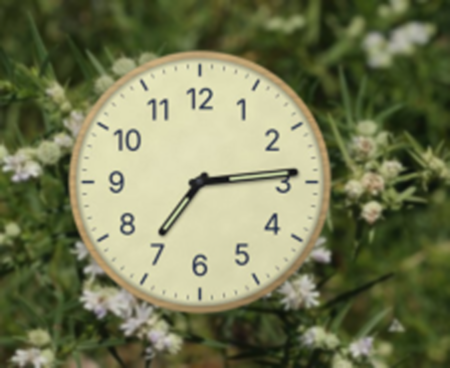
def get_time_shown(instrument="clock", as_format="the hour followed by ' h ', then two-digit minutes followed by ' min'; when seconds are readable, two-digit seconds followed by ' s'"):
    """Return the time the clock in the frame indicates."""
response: 7 h 14 min
